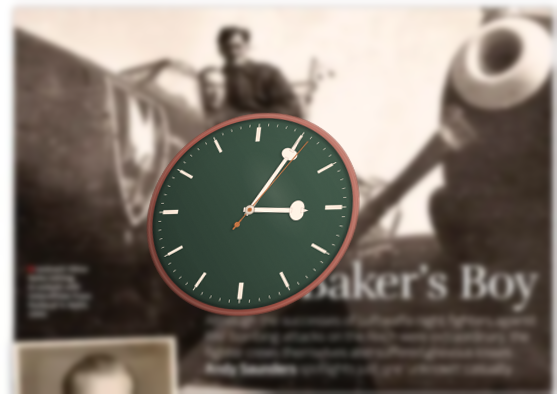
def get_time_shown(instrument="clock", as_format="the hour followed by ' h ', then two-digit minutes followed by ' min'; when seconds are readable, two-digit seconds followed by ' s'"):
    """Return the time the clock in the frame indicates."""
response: 3 h 05 min 06 s
